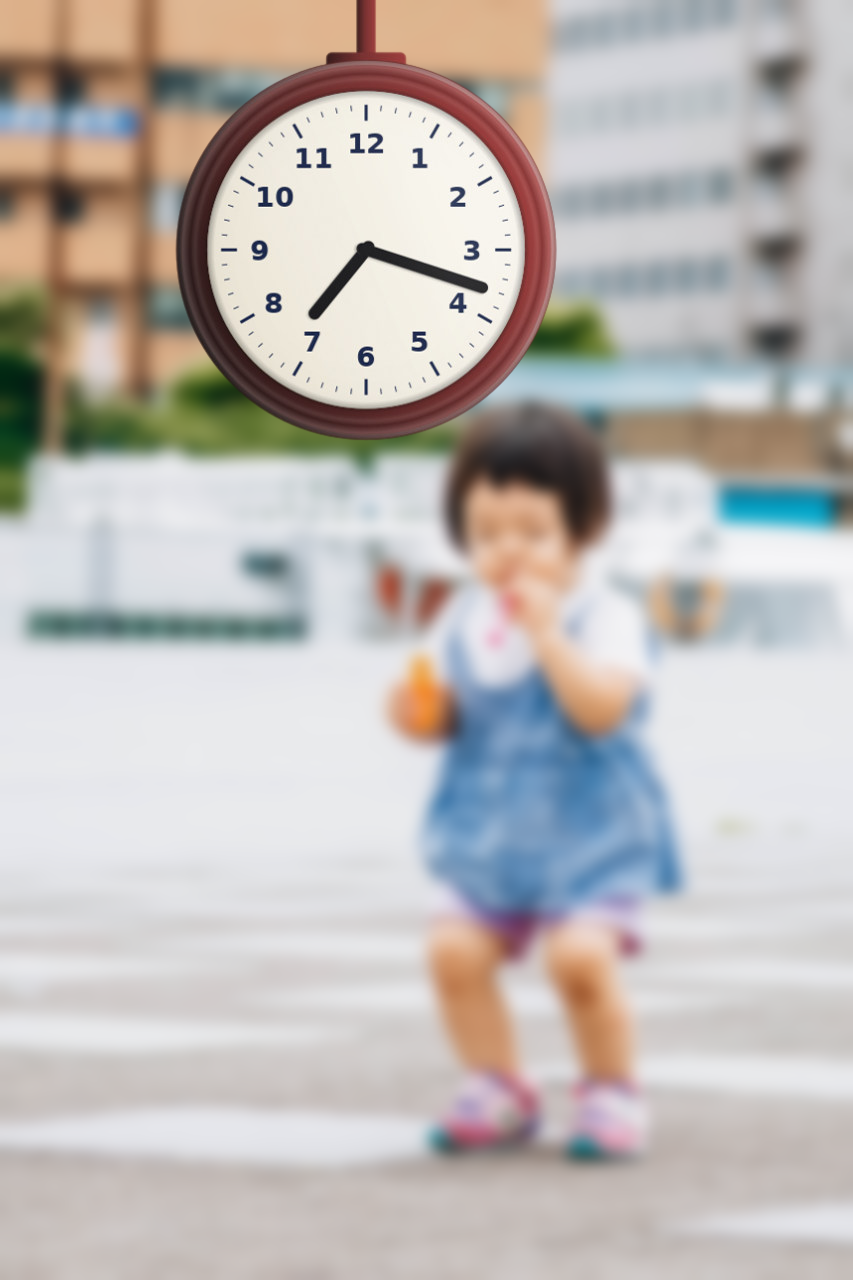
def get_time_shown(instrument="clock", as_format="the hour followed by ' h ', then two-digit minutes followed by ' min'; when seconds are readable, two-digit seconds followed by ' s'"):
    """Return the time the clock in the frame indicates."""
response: 7 h 18 min
